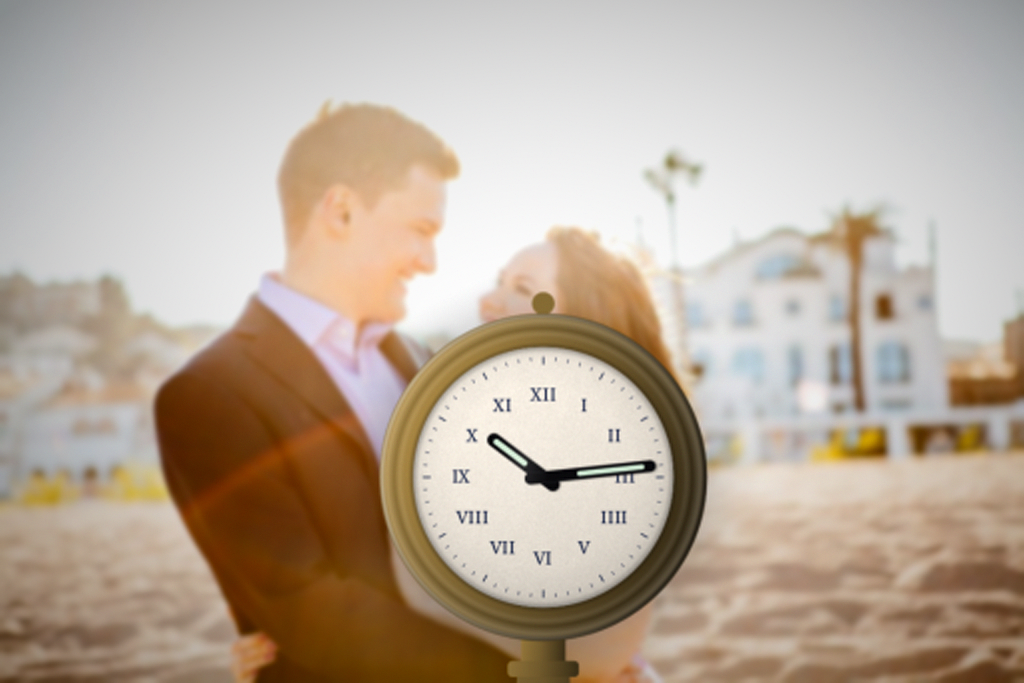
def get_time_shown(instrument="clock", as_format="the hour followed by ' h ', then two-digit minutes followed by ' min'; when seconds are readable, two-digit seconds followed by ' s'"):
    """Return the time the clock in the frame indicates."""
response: 10 h 14 min
